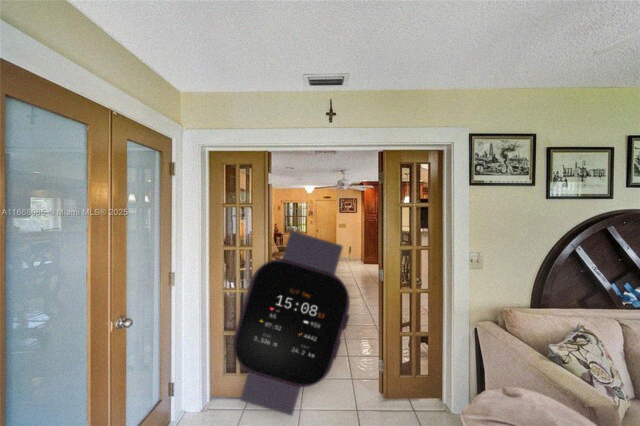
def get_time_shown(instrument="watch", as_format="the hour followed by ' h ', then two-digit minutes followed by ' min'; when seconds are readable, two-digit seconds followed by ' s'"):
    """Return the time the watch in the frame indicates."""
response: 15 h 08 min
